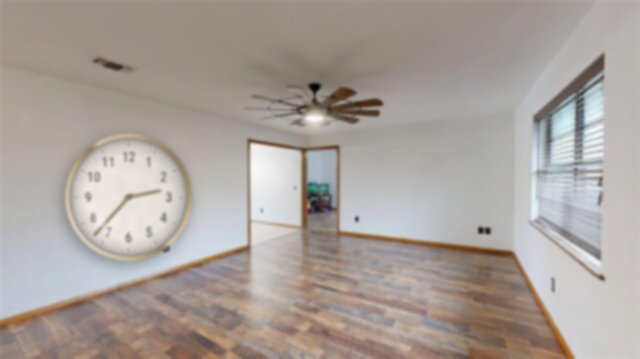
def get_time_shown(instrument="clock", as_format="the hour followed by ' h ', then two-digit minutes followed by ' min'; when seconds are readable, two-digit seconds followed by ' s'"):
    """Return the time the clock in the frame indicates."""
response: 2 h 37 min
